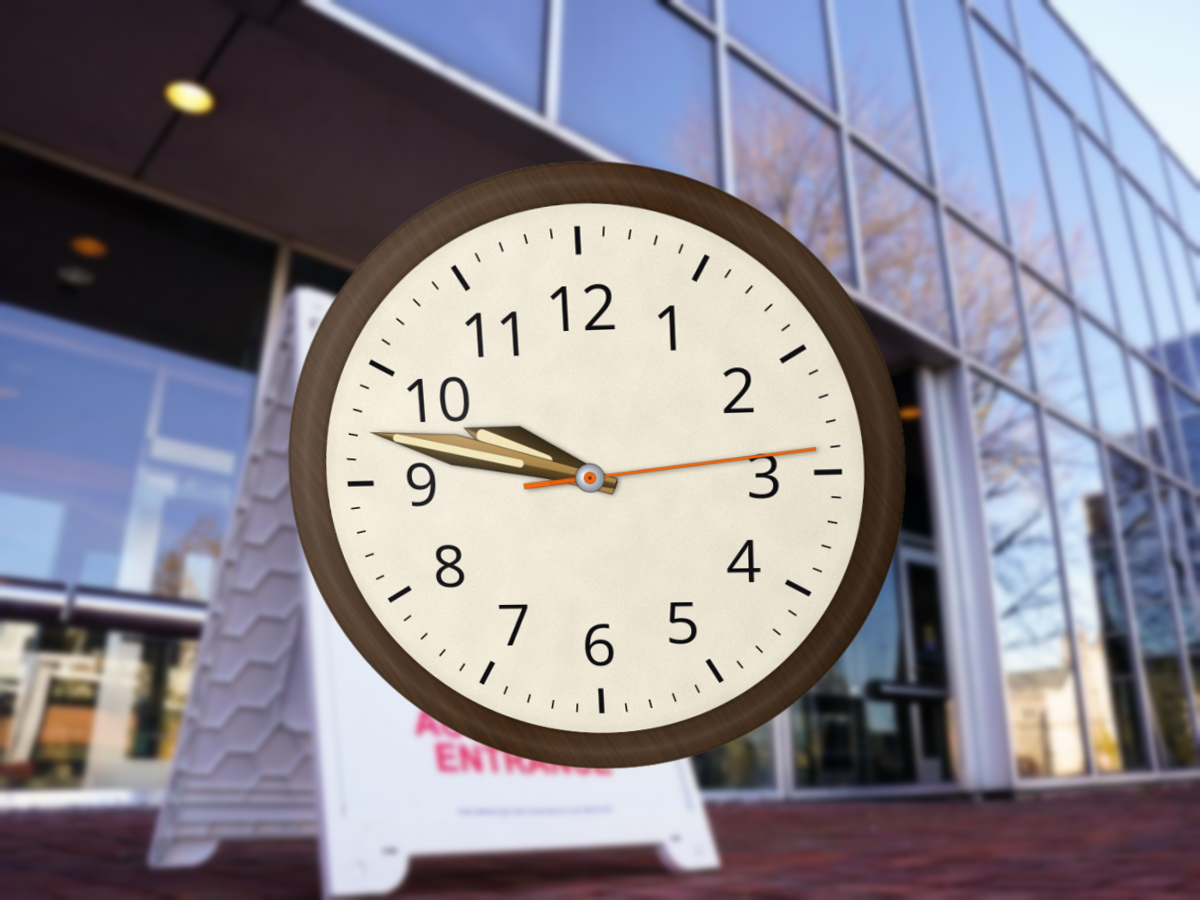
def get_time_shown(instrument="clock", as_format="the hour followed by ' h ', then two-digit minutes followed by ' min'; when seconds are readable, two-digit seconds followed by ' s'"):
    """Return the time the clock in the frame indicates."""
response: 9 h 47 min 14 s
